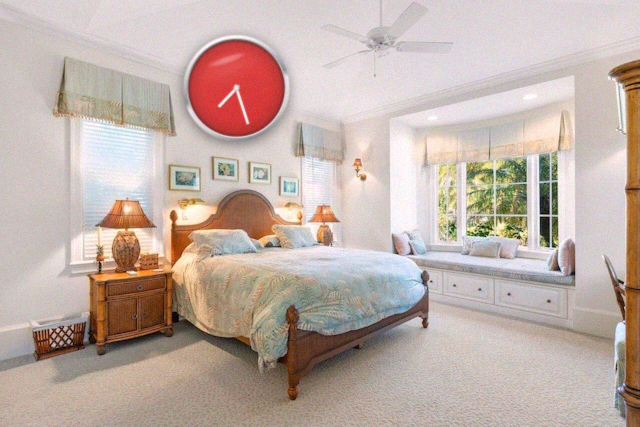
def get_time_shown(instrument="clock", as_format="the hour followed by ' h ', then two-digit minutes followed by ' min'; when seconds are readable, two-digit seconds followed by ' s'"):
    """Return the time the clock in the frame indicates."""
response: 7 h 27 min
